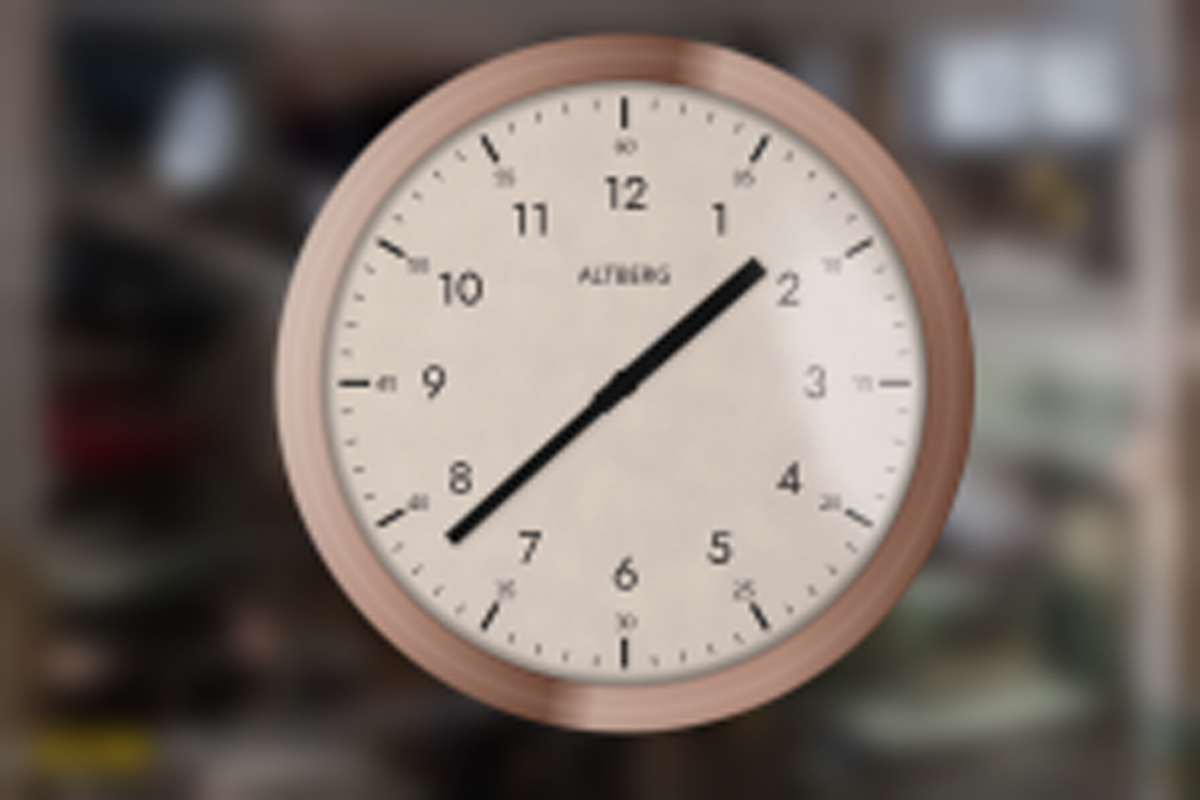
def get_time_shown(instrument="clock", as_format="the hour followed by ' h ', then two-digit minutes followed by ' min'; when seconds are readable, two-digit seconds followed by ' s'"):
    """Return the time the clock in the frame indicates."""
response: 1 h 38 min
